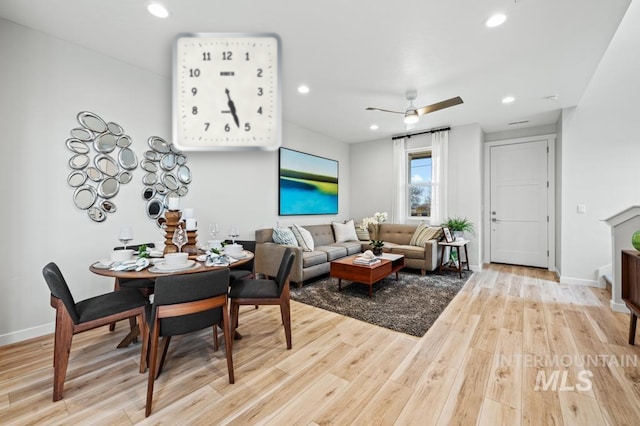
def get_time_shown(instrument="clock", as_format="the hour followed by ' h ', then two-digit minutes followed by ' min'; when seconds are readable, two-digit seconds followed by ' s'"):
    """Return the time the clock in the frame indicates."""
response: 5 h 27 min
